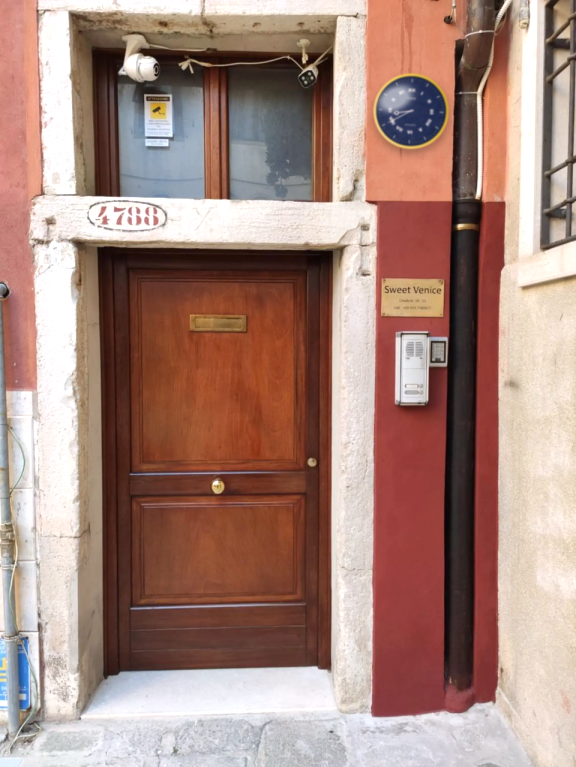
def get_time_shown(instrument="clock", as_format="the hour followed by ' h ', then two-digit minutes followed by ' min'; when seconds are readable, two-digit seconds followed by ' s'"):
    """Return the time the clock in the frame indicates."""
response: 8 h 40 min
